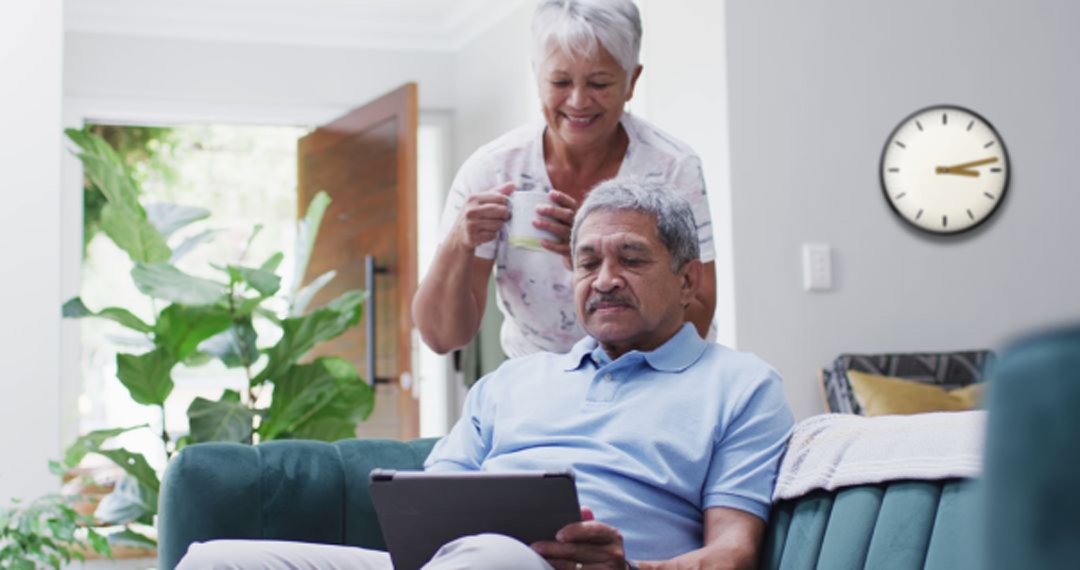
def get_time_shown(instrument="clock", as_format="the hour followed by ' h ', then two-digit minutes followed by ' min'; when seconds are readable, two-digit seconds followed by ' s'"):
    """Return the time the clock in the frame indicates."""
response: 3 h 13 min
